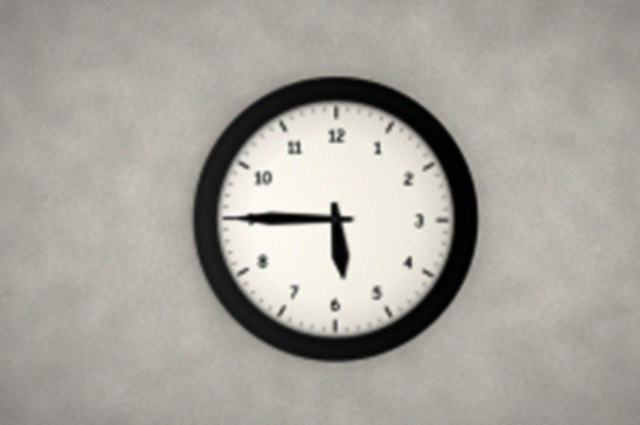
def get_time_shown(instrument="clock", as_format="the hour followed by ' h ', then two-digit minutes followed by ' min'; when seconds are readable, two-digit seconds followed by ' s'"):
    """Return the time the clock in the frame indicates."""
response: 5 h 45 min
